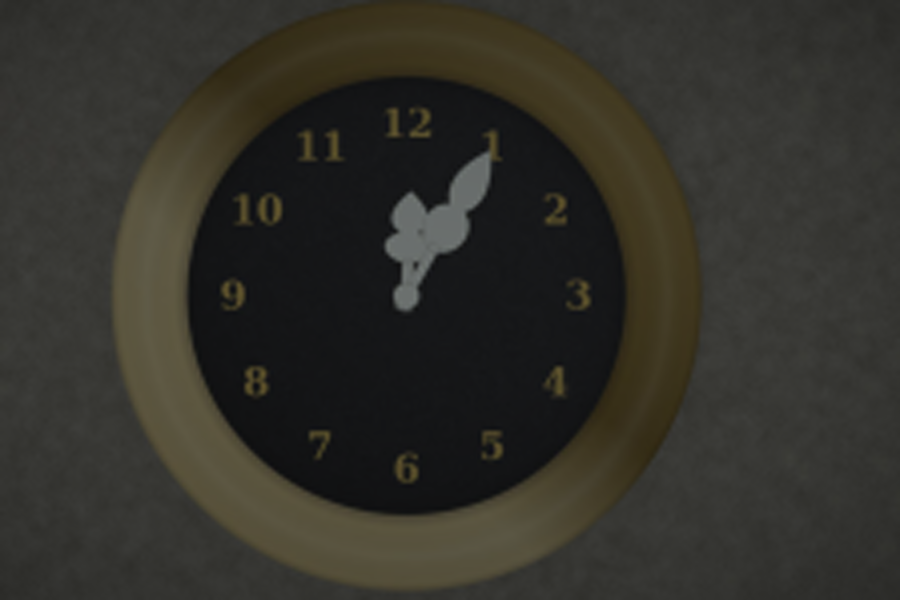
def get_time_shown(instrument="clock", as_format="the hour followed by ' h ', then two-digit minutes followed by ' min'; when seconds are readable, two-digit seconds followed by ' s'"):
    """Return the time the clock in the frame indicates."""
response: 12 h 05 min
